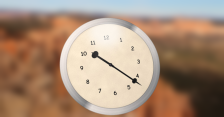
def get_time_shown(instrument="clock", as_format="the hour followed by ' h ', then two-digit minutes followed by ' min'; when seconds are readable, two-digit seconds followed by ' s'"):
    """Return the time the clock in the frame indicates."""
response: 10 h 22 min
